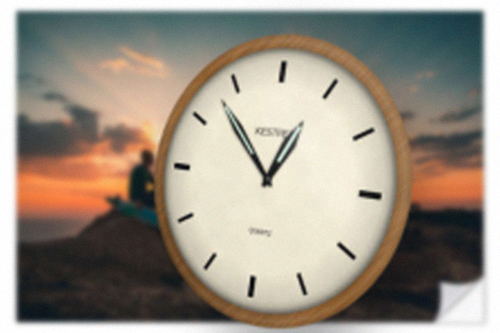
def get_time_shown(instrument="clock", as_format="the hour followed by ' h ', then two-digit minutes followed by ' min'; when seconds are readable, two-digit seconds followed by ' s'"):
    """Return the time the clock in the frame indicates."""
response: 12 h 53 min
